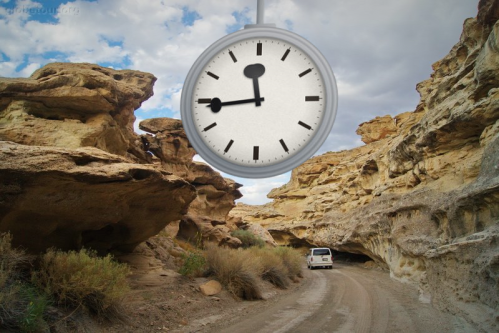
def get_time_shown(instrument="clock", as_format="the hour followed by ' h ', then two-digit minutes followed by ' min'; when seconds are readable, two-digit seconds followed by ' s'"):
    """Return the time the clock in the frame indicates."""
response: 11 h 44 min
